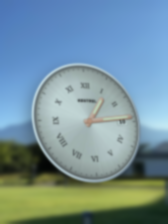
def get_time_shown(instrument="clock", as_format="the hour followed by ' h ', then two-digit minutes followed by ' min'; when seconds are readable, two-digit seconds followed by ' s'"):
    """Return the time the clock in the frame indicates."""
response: 1 h 14 min
